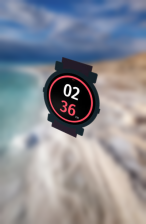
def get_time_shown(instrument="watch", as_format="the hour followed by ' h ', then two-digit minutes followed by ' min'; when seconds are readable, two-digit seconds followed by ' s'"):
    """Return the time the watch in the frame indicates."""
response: 2 h 36 min
